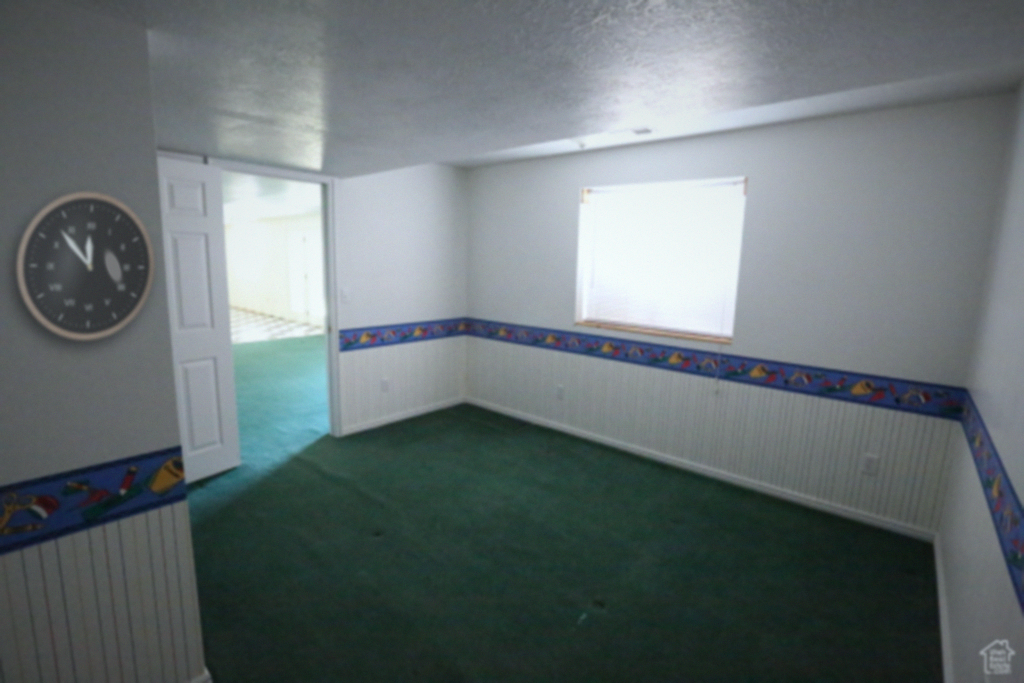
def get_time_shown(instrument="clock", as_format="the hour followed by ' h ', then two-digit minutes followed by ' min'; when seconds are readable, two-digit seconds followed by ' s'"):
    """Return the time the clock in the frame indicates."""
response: 11 h 53 min
